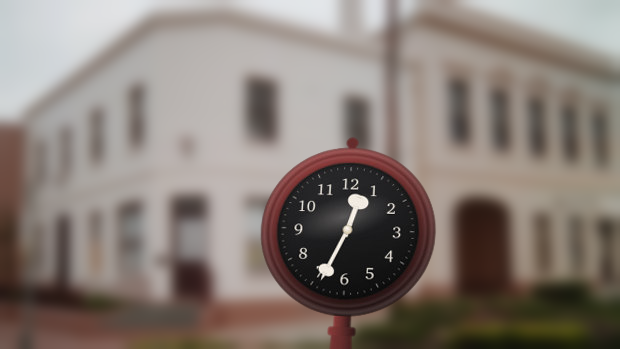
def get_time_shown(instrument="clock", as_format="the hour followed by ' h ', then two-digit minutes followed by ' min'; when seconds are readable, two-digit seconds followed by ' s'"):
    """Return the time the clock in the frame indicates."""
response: 12 h 34 min
